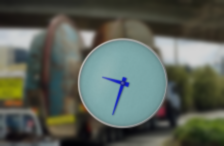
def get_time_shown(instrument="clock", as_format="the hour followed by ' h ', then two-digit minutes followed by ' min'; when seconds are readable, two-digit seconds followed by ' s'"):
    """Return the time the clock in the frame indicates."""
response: 9 h 33 min
